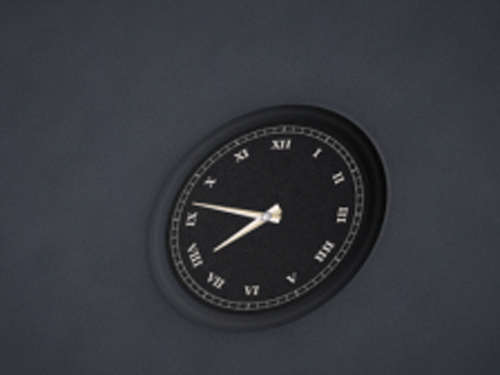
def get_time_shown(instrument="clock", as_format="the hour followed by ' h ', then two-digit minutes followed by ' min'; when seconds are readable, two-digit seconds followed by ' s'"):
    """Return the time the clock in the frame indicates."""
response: 7 h 47 min
